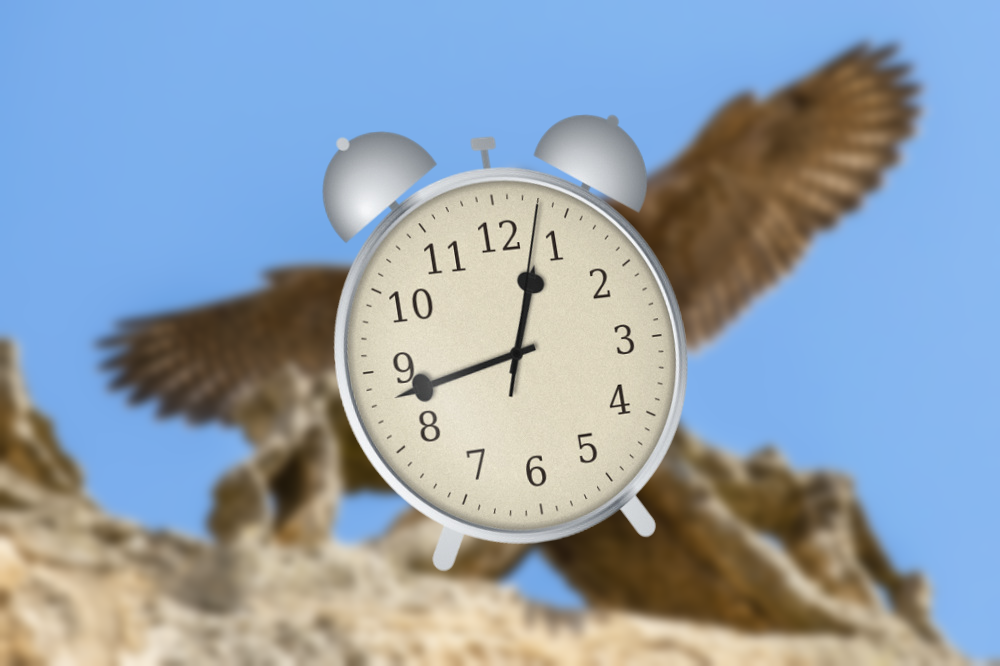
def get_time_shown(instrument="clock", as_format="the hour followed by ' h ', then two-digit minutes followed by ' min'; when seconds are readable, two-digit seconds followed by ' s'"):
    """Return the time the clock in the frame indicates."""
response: 12 h 43 min 03 s
